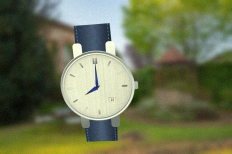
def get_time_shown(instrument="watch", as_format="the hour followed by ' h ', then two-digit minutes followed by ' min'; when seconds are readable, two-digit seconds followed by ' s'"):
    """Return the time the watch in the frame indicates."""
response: 8 h 00 min
